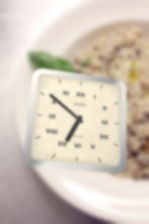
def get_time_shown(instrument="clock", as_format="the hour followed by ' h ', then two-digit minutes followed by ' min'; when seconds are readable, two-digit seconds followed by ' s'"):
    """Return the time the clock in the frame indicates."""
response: 6 h 51 min
